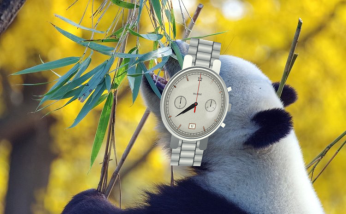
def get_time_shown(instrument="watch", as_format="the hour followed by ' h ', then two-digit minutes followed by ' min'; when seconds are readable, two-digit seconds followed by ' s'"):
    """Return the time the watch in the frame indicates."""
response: 7 h 39 min
